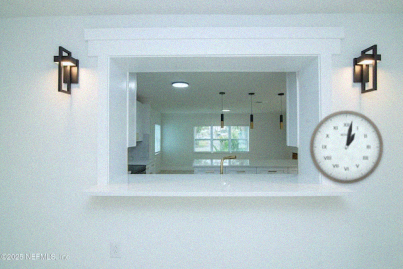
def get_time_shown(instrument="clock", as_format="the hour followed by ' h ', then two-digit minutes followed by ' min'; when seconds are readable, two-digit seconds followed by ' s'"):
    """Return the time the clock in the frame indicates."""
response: 1 h 02 min
